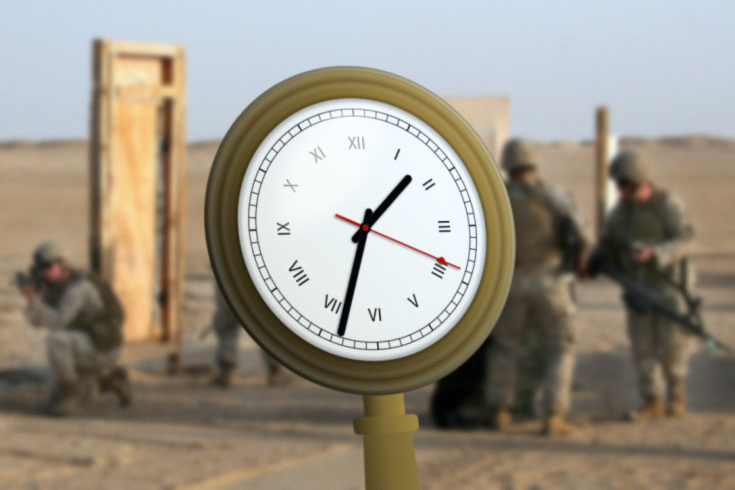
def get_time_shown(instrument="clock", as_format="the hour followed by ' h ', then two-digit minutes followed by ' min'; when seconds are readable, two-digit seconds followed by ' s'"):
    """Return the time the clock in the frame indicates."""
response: 1 h 33 min 19 s
